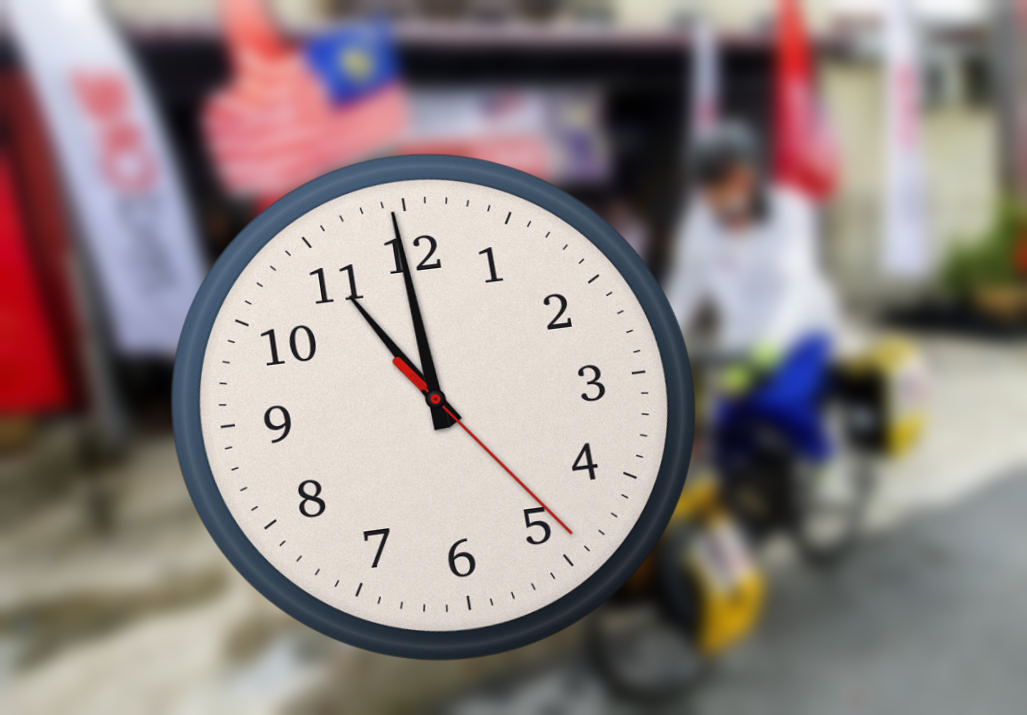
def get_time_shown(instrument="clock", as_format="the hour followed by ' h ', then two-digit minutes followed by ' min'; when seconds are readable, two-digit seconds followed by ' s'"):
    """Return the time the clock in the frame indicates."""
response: 10 h 59 min 24 s
